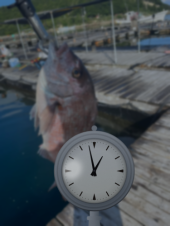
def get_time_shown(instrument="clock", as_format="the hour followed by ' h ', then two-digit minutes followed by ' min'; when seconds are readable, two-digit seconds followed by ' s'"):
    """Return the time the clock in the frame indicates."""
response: 12 h 58 min
